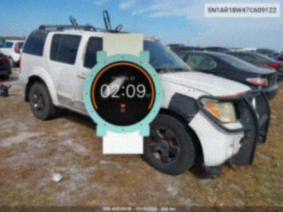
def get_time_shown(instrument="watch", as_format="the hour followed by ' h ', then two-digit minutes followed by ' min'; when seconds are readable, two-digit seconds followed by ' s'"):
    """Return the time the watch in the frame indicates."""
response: 2 h 09 min
